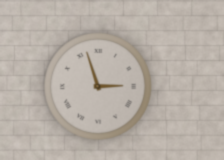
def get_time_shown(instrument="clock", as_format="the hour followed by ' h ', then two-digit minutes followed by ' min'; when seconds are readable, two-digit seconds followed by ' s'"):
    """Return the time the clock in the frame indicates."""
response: 2 h 57 min
